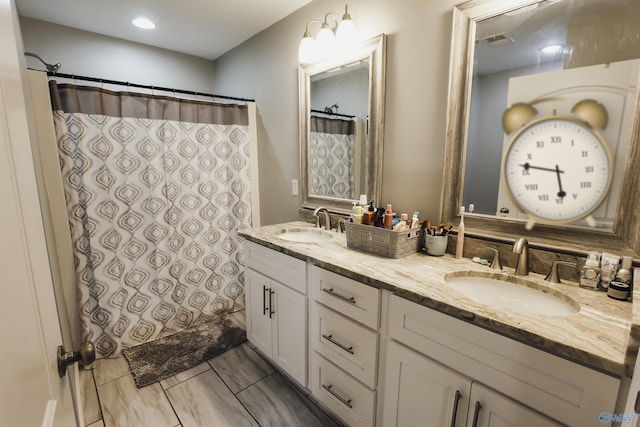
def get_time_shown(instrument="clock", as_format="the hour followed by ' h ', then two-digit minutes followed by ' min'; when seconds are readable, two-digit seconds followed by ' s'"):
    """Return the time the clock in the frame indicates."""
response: 5 h 47 min
